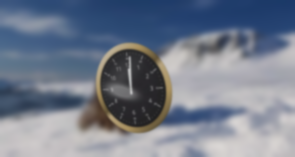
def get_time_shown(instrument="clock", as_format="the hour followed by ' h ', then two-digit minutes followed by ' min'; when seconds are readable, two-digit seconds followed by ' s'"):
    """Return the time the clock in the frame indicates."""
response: 12 h 01 min
